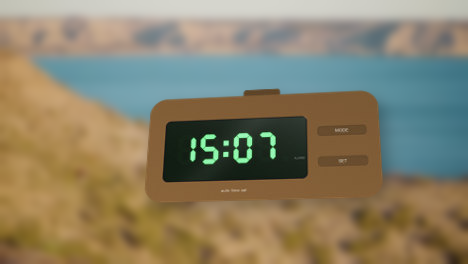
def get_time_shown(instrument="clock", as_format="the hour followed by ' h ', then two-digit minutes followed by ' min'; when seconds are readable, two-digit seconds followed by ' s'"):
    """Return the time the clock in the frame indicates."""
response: 15 h 07 min
